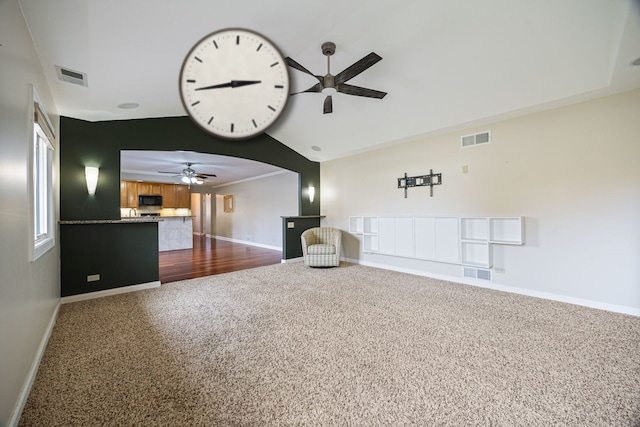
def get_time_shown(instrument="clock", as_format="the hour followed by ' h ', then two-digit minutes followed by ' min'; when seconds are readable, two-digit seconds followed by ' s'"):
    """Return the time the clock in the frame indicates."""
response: 2 h 43 min
